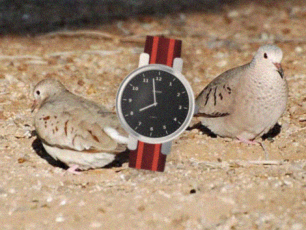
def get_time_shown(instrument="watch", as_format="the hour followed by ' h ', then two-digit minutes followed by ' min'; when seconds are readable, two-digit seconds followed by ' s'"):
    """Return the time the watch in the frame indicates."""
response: 7 h 58 min
